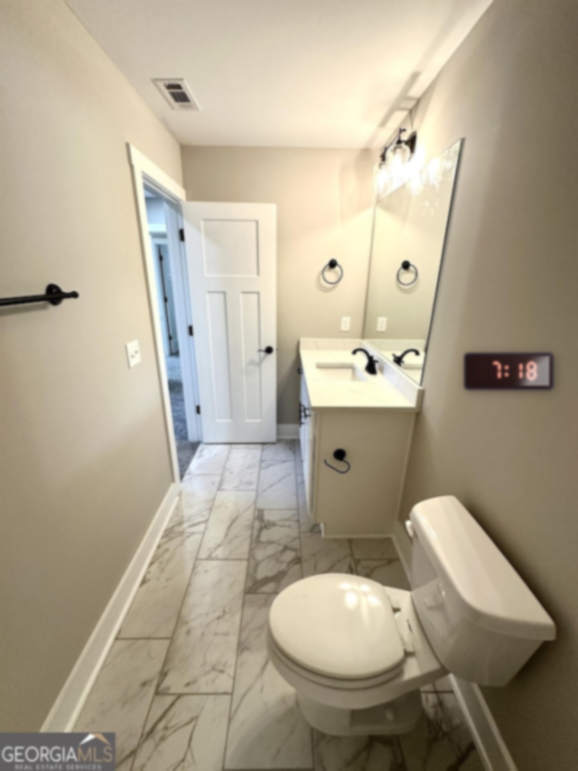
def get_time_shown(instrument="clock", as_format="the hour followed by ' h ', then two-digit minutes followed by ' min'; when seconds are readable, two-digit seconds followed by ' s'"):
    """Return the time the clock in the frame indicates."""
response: 7 h 18 min
